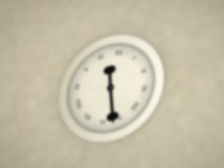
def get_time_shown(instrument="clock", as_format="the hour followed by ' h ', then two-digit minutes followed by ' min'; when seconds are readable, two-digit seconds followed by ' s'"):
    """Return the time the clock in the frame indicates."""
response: 11 h 27 min
